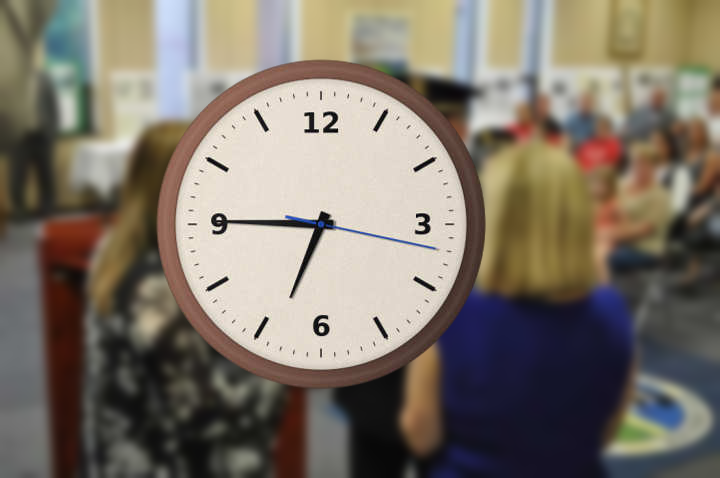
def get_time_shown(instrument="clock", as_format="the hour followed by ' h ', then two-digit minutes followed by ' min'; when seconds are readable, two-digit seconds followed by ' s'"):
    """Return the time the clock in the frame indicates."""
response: 6 h 45 min 17 s
